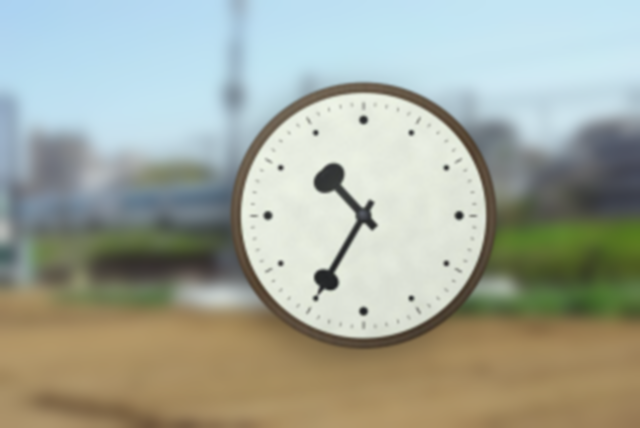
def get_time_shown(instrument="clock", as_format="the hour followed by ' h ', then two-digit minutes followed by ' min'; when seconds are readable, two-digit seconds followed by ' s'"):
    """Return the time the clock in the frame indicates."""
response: 10 h 35 min
